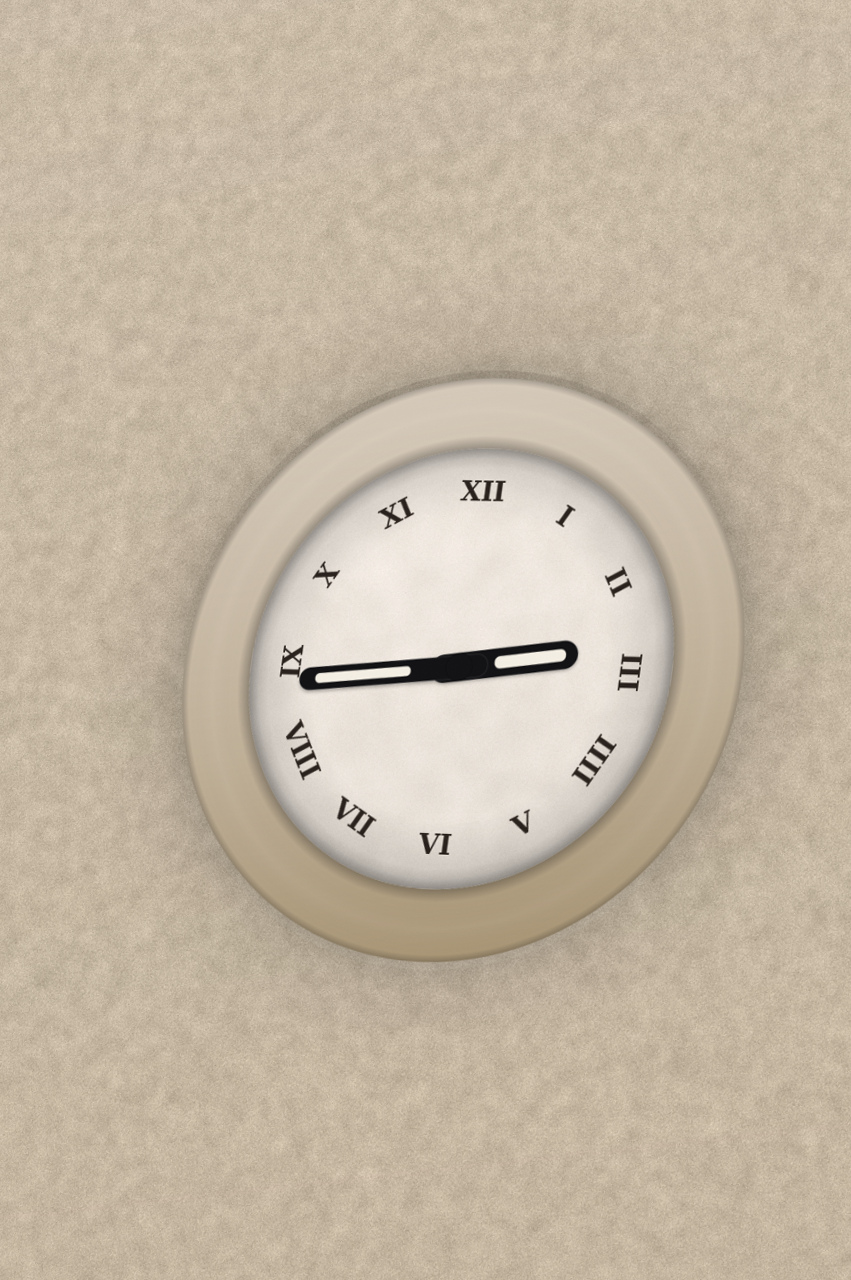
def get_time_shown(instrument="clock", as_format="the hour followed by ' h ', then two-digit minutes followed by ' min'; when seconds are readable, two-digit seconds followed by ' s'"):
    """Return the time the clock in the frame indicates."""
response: 2 h 44 min
